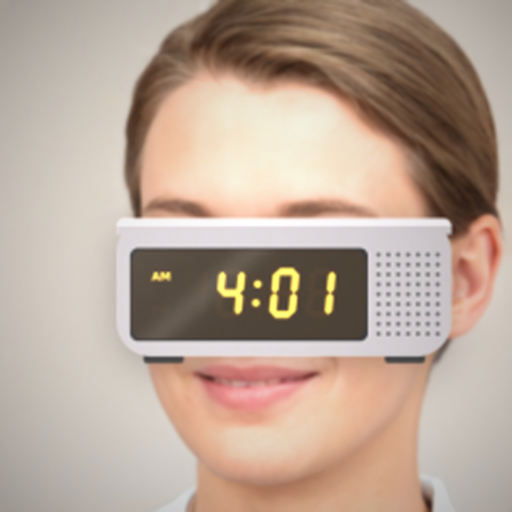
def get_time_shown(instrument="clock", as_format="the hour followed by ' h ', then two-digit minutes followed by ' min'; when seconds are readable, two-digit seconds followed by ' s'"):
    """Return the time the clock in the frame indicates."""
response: 4 h 01 min
